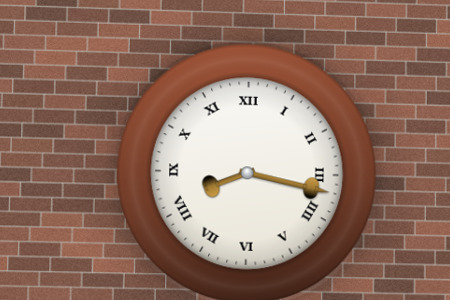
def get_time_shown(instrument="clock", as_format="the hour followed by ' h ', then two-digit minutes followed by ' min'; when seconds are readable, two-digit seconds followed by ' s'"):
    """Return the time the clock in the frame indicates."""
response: 8 h 17 min
